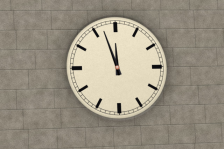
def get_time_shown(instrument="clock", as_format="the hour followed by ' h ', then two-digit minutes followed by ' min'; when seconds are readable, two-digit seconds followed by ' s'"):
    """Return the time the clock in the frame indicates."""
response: 11 h 57 min
